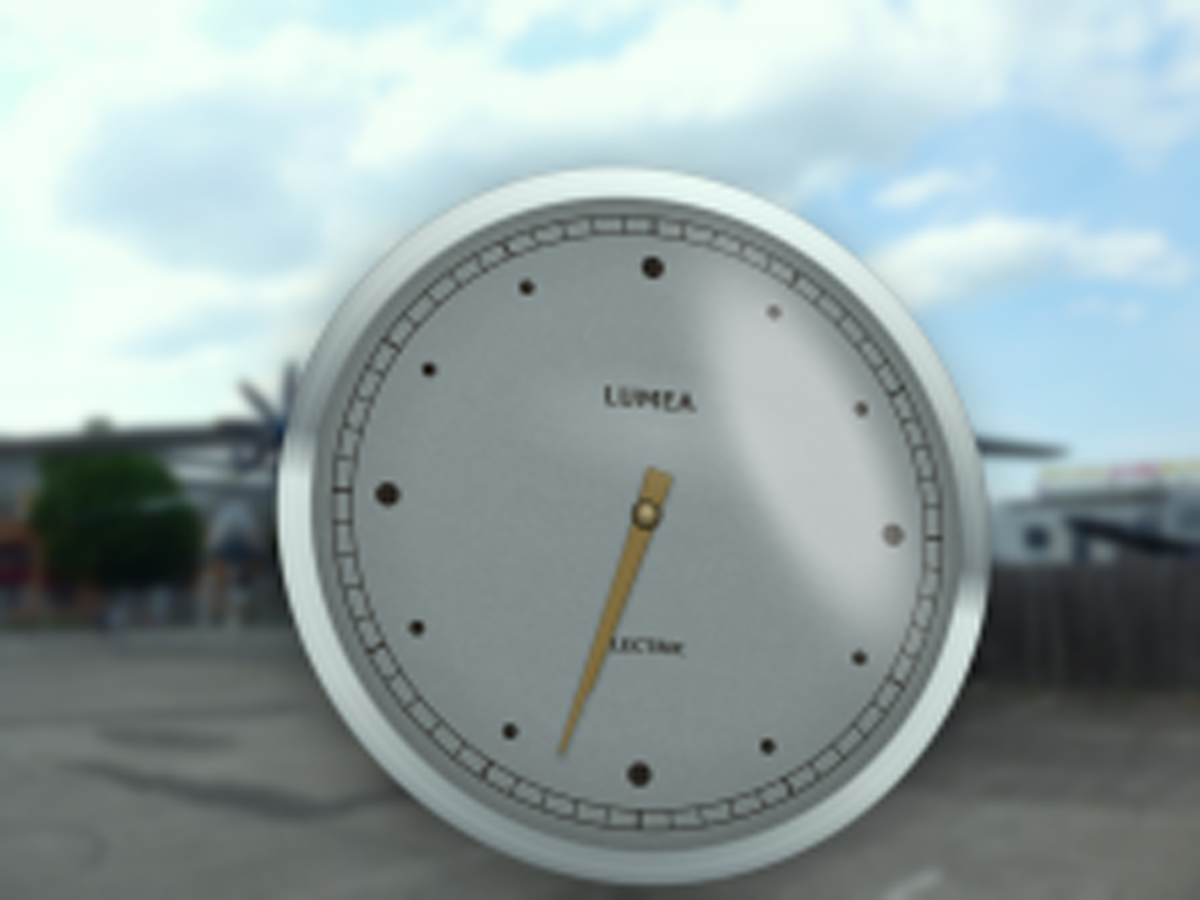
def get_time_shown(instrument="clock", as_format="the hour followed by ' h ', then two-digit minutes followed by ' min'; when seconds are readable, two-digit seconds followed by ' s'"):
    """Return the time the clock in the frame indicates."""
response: 6 h 33 min
